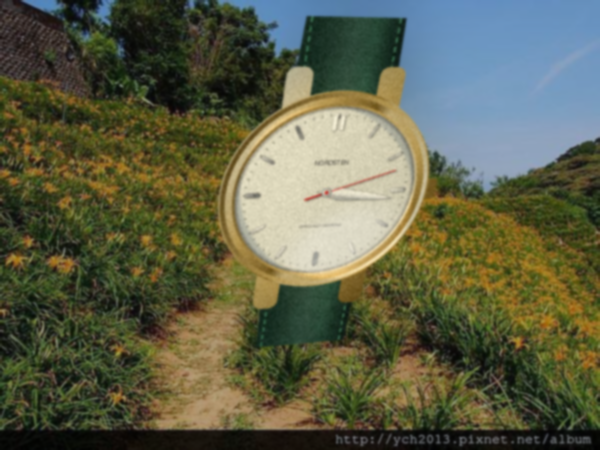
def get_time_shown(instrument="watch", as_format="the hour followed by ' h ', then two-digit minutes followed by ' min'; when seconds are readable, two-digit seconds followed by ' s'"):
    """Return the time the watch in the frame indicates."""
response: 3 h 16 min 12 s
